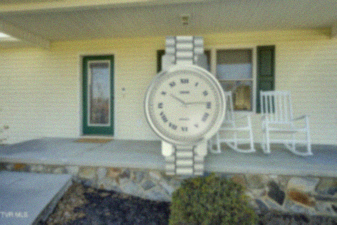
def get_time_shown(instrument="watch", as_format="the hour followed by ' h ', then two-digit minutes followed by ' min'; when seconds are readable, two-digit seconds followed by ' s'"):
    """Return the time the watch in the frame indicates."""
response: 10 h 14 min
